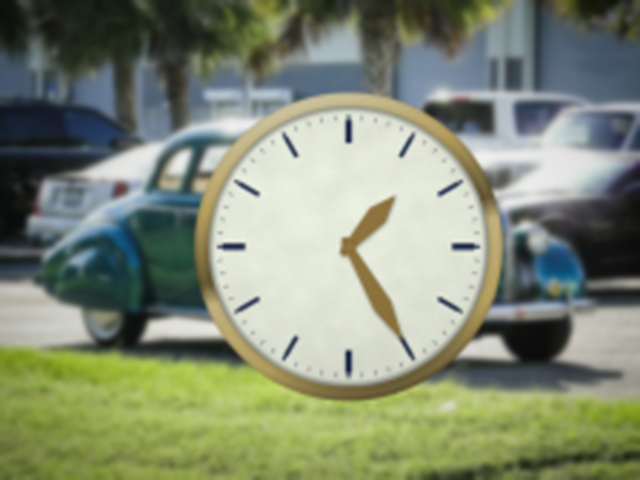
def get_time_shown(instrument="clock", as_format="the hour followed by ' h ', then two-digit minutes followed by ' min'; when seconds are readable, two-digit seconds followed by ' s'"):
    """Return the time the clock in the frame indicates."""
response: 1 h 25 min
